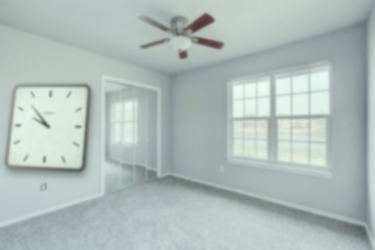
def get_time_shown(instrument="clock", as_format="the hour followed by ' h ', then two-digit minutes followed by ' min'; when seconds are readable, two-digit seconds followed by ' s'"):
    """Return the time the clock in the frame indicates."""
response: 9 h 53 min
